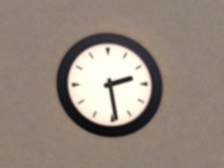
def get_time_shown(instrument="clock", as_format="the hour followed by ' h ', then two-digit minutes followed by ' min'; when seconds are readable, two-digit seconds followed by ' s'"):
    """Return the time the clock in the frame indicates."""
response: 2 h 29 min
